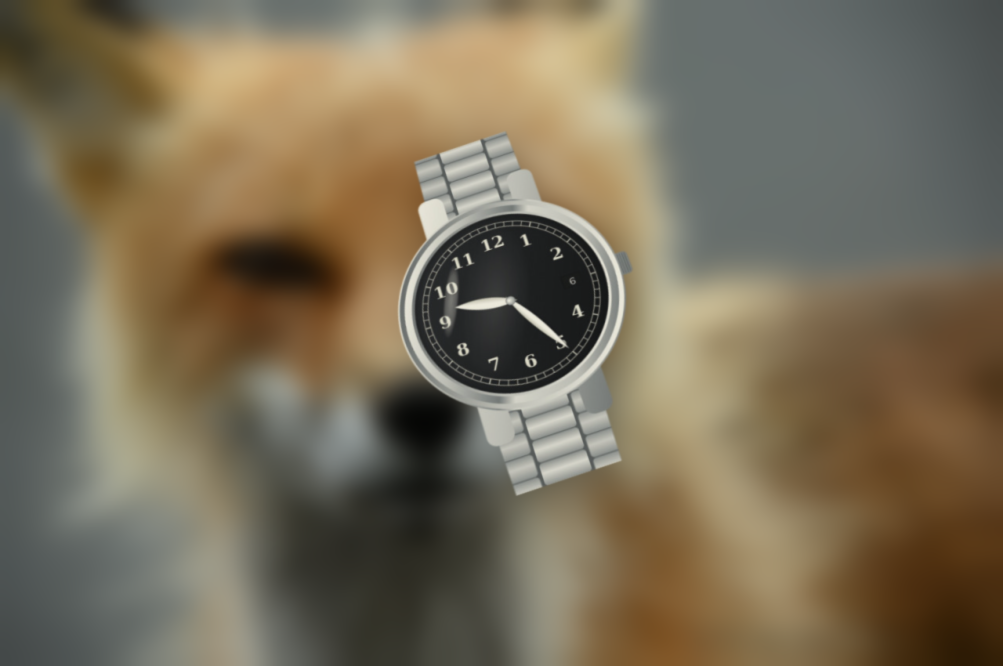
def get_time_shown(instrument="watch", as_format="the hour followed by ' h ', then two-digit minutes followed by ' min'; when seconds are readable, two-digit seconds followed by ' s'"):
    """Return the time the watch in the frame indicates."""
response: 9 h 25 min
